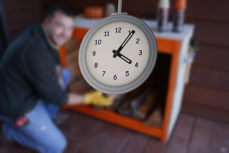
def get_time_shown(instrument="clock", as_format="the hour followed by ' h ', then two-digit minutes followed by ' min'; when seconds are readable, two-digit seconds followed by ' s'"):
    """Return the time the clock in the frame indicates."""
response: 4 h 06 min
